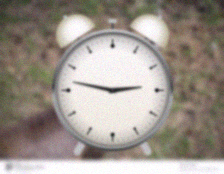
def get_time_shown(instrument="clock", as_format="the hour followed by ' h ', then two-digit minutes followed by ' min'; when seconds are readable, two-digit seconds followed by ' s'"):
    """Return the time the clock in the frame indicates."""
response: 2 h 47 min
